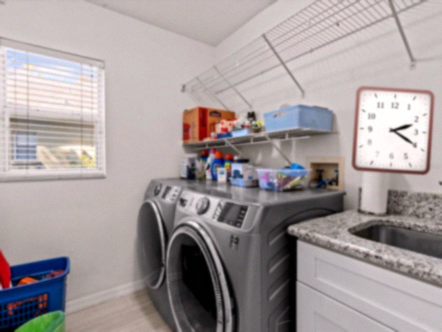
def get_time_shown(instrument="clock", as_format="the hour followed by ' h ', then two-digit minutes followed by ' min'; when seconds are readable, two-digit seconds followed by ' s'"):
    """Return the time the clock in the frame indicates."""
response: 2 h 20 min
